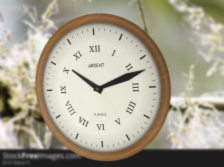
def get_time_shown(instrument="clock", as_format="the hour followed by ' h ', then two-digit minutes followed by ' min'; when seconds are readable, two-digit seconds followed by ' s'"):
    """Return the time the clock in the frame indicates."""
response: 10 h 12 min
